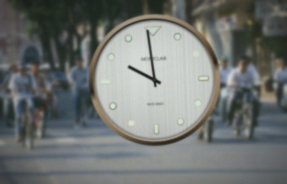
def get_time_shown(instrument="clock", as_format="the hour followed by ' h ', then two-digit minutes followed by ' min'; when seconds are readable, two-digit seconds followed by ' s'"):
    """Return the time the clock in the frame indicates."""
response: 9 h 59 min
